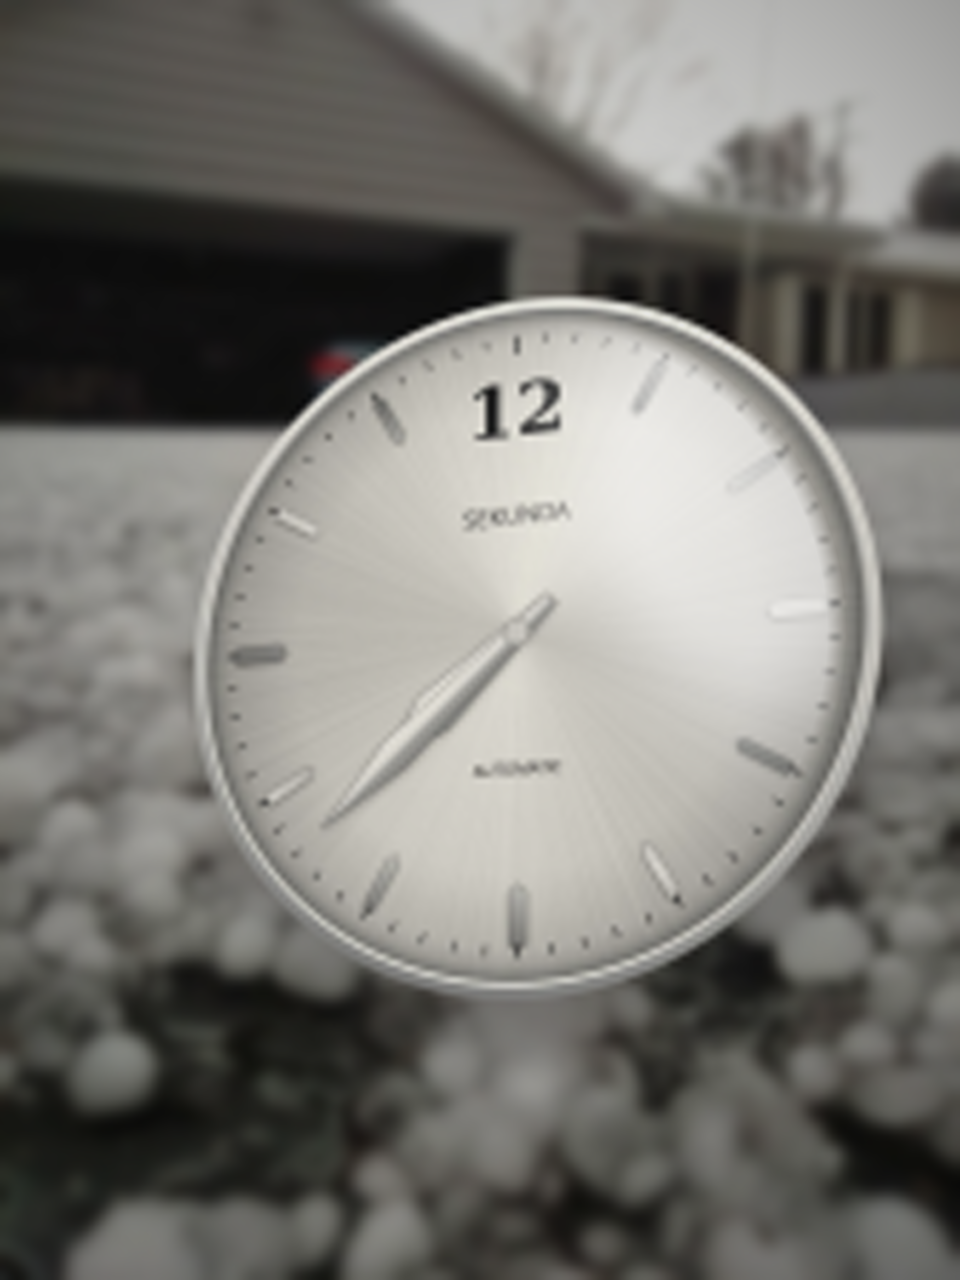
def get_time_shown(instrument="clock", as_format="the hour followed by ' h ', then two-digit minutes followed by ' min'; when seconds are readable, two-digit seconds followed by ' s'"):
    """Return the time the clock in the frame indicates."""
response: 7 h 38 min
